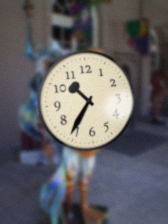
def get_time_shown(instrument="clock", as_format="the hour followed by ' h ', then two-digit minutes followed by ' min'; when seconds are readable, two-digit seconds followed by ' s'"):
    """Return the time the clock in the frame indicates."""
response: 10 h 36 min
